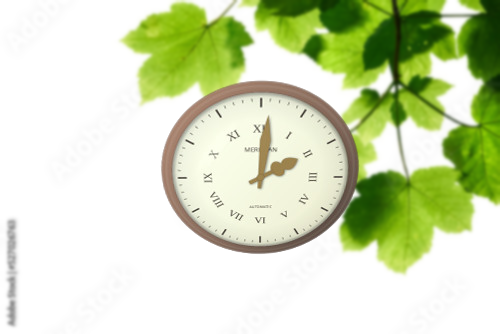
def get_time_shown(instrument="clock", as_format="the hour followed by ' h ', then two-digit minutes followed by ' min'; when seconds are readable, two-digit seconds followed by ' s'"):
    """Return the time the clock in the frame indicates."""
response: 2 h 01 min
